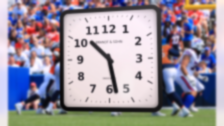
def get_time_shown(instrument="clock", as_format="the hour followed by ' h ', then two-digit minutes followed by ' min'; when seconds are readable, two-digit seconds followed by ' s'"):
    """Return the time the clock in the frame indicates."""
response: 10 h 28 min
